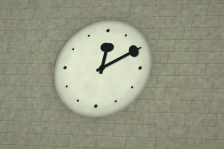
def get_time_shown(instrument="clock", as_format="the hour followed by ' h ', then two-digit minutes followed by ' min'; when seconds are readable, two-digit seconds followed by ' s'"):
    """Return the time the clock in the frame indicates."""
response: 12 h 10 min
